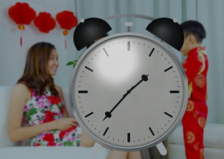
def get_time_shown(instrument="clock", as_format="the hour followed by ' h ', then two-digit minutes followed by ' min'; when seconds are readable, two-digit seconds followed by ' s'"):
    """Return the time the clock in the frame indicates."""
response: 1 h 37 min
